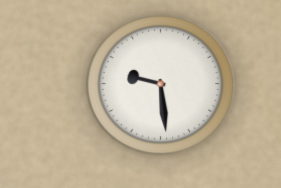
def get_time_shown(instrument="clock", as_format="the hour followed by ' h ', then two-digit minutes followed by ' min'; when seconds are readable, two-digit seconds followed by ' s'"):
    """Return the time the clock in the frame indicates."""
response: 9 h 29 min
